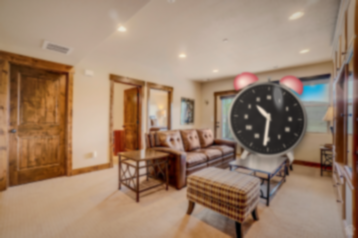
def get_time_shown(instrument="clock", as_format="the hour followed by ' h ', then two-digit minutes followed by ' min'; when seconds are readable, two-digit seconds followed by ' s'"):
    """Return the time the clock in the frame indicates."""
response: 10 h 31 min
